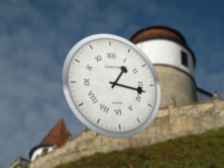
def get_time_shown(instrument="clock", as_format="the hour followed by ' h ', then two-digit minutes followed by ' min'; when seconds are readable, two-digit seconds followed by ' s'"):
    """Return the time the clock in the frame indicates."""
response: 1 h 17 min
